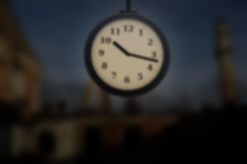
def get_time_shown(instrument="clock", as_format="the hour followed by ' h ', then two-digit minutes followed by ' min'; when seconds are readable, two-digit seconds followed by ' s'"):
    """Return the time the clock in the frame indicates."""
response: 10 h 17 min
